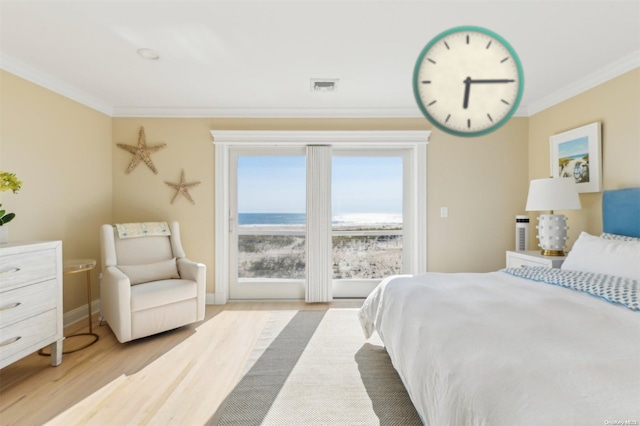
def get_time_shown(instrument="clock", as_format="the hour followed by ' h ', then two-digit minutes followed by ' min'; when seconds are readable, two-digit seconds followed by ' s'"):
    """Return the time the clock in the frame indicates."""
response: 6 h 15 min
